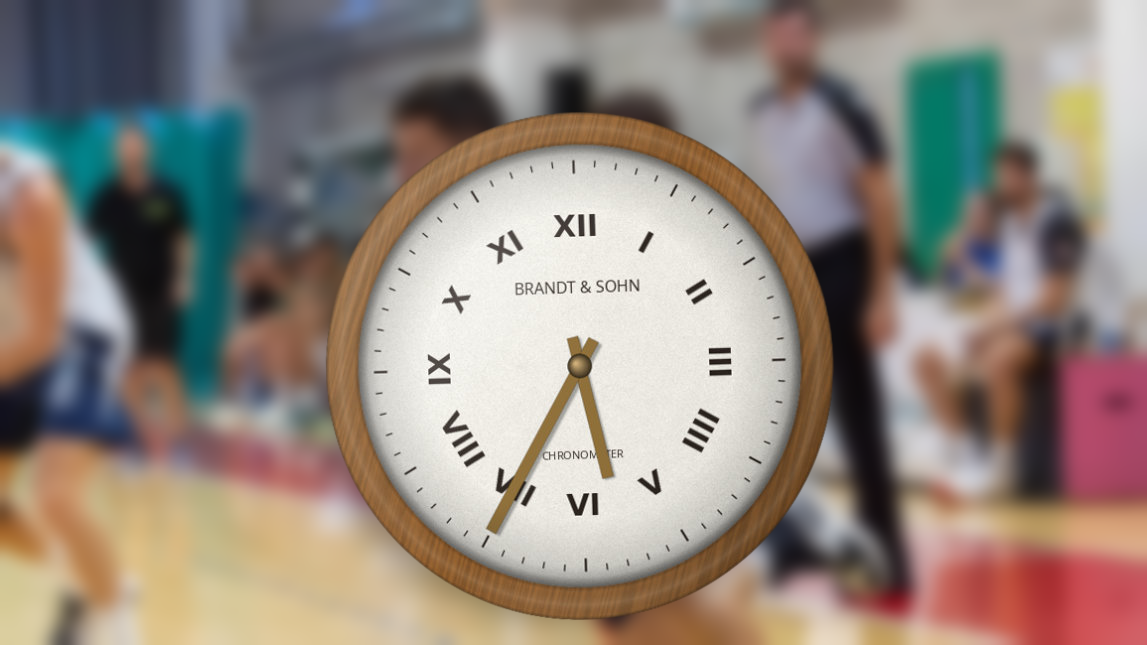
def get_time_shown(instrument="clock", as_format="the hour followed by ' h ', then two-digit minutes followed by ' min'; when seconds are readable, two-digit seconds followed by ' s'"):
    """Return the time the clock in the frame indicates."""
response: 5 h 35 min
